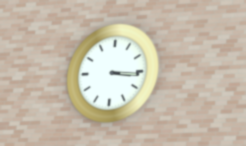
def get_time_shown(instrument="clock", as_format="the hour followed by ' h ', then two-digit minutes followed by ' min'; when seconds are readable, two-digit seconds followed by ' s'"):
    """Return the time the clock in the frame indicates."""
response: 3 h 16 min
